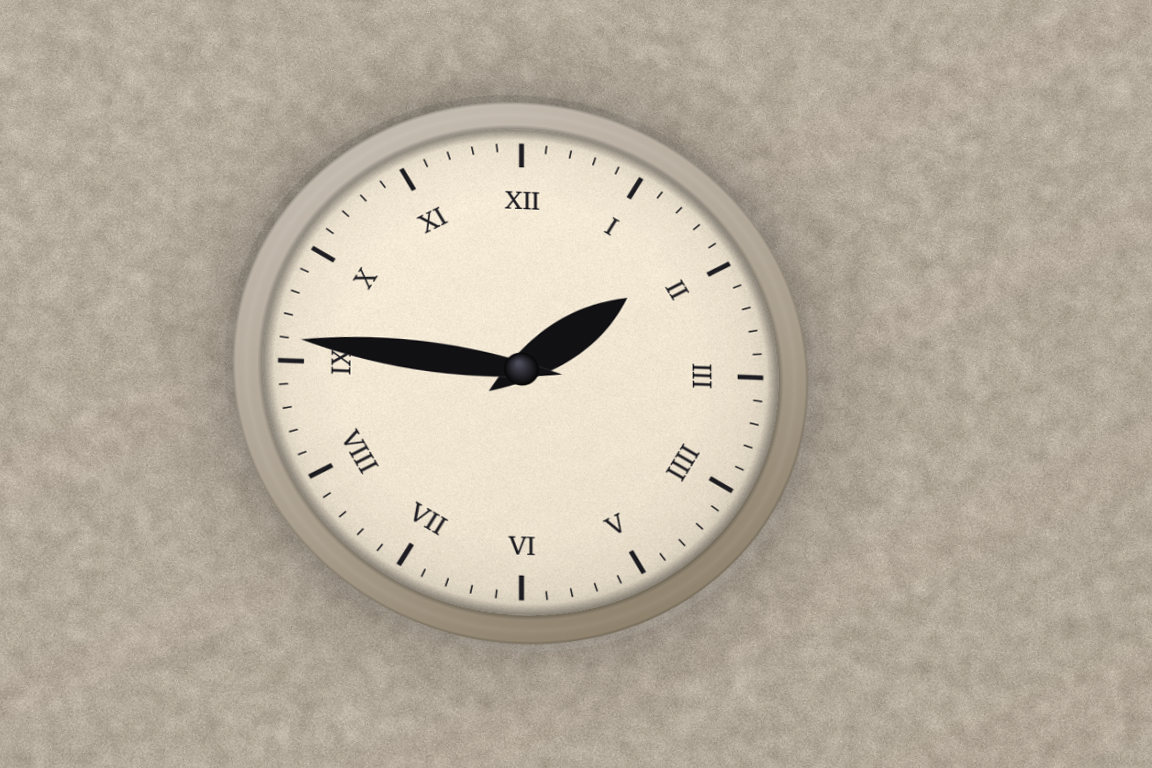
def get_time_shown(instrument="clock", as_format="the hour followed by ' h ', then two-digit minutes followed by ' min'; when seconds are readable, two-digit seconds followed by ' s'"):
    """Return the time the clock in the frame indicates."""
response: 1 h 46 min
